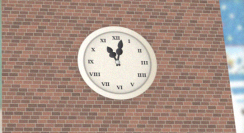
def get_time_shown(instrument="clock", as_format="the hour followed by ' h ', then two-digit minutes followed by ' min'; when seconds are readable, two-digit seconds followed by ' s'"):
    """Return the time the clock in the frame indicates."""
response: 11 h 02 min
